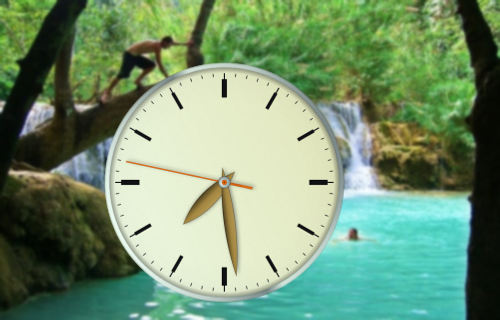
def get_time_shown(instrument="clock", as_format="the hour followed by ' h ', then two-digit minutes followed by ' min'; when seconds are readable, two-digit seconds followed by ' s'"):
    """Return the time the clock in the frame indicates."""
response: 7 h 28 min 47 s
